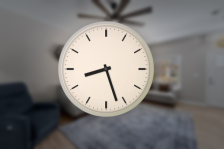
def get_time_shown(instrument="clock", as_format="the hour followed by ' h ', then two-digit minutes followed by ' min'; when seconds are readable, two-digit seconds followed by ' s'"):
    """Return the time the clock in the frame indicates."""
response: 8 h 27 min
